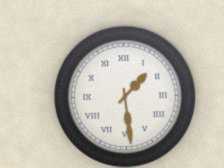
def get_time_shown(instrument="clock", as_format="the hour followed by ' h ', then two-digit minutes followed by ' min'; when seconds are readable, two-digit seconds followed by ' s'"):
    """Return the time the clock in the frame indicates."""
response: 1 h 29 min
